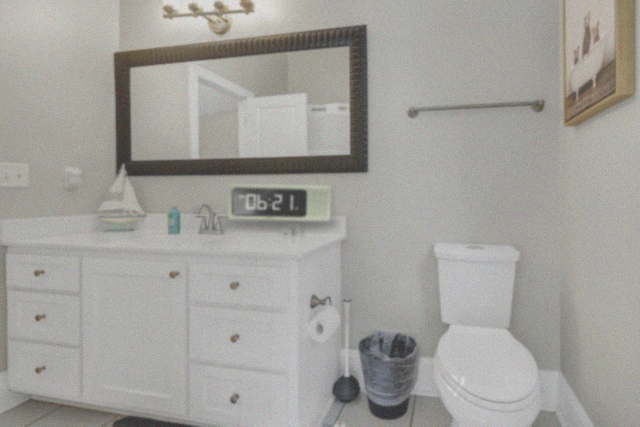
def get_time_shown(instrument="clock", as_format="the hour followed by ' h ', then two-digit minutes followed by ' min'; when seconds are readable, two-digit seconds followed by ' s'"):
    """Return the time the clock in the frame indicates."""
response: 6 h 21 min
